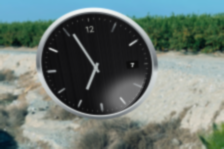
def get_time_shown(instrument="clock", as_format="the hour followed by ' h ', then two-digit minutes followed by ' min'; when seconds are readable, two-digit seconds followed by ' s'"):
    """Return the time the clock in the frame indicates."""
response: 6 h 56 min
